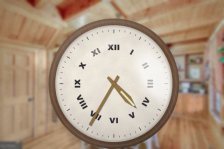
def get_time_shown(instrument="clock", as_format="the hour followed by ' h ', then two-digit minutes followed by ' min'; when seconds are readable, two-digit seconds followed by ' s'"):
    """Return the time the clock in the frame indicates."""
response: 4 h 35 min
